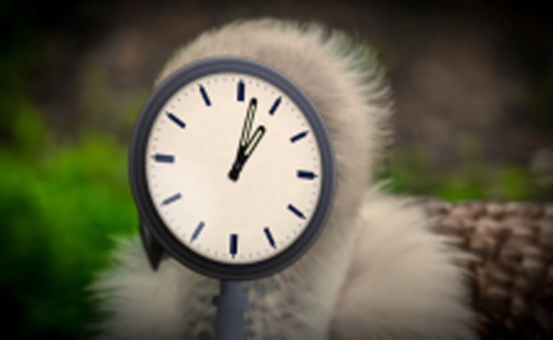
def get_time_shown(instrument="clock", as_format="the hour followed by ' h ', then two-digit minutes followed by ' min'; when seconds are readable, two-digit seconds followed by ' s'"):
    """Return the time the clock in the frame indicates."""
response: 1 h 02 min
